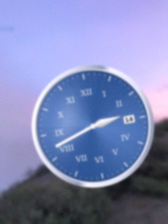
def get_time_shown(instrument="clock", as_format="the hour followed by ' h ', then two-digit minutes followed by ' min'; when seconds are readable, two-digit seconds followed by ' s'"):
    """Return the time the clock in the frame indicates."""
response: 2 h 42 min
